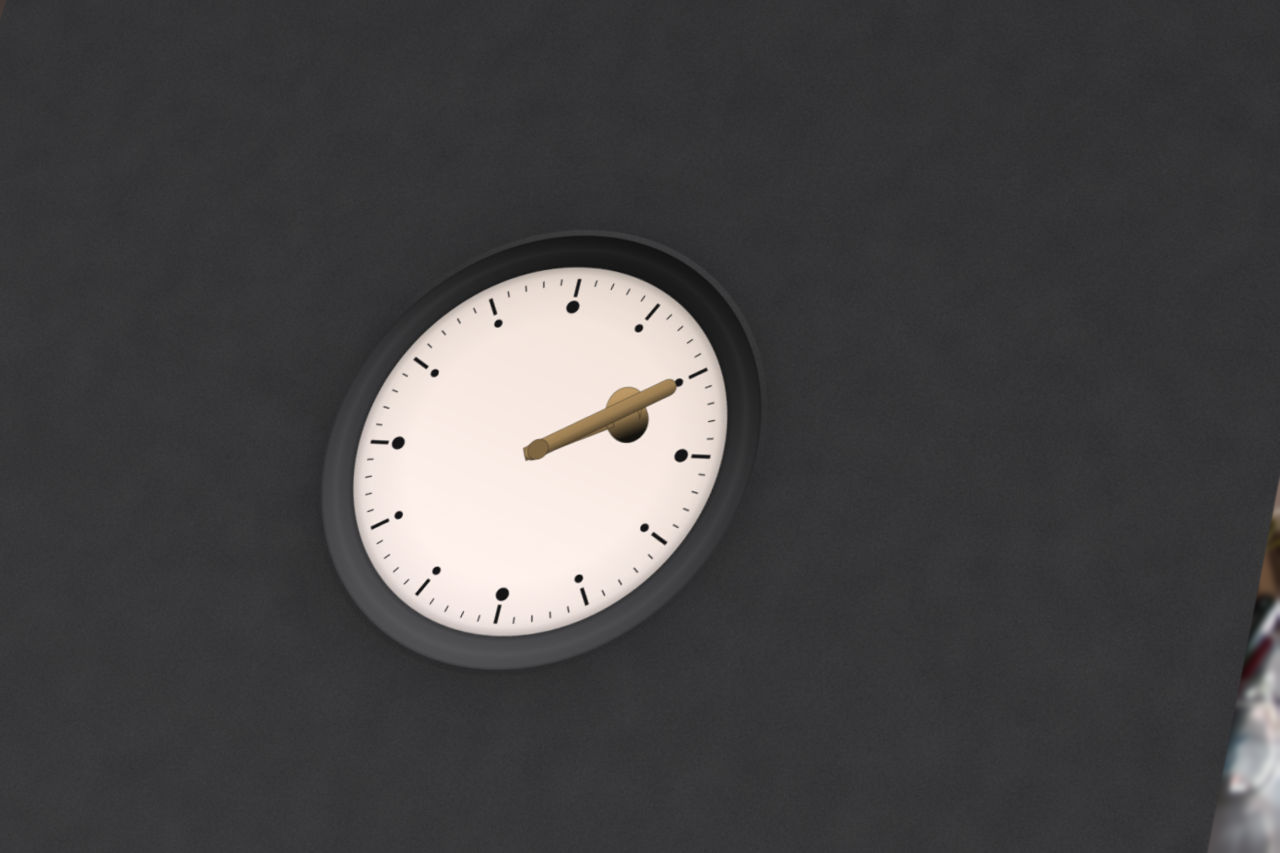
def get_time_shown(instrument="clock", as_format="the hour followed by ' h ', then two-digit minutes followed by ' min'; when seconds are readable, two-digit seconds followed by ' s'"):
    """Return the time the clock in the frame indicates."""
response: 2 h 10 min
